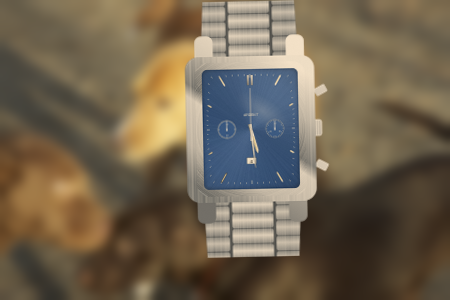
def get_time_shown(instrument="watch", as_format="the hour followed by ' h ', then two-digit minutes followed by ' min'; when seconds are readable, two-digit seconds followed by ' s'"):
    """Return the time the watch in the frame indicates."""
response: 5 h 29 min
